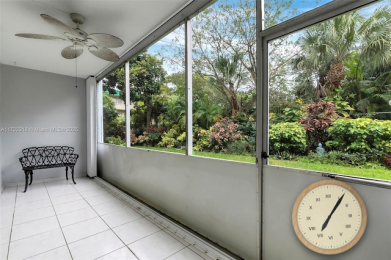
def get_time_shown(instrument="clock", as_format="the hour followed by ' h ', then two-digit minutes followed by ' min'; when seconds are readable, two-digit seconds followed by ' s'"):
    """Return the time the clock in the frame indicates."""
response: 7 h 06 min
